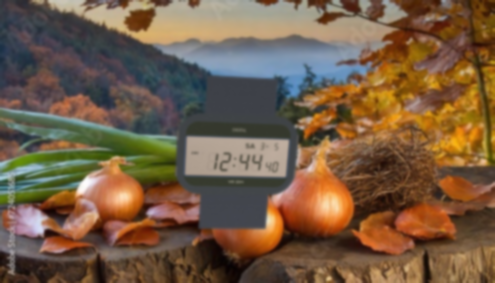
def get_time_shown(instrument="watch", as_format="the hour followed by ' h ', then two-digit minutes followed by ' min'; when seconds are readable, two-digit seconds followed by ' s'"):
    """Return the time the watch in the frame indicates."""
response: 12 h 44 min
